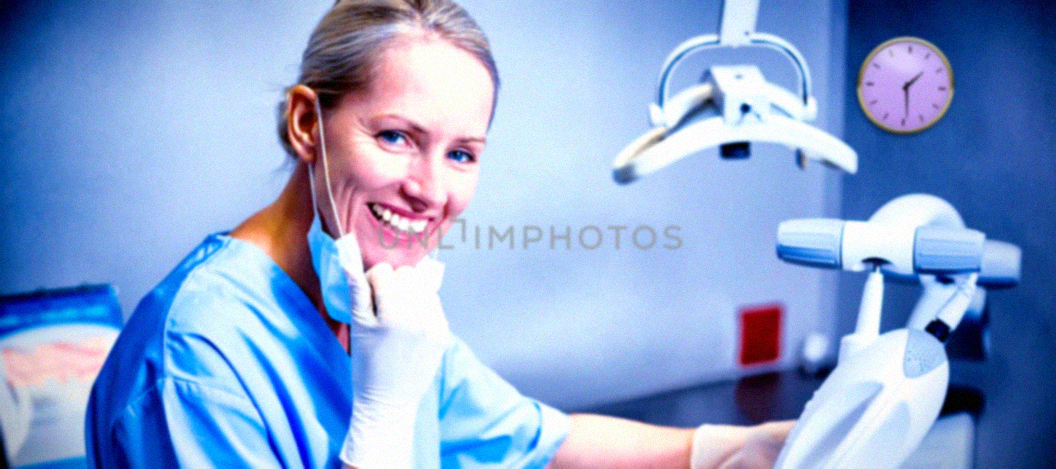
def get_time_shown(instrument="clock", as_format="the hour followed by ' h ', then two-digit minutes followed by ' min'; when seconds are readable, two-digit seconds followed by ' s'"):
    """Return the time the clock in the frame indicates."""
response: 1 h 29 min
